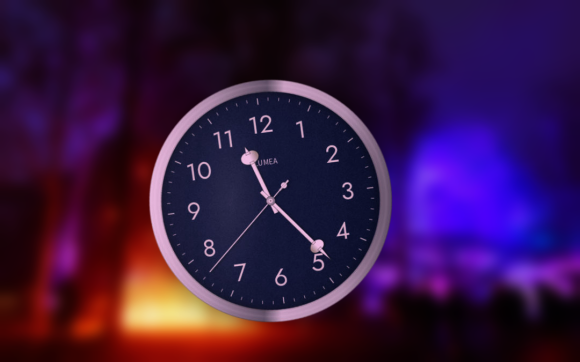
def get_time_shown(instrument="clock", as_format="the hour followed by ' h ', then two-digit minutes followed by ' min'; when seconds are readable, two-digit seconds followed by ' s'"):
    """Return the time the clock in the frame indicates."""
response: 11 h 23 min 38 s
